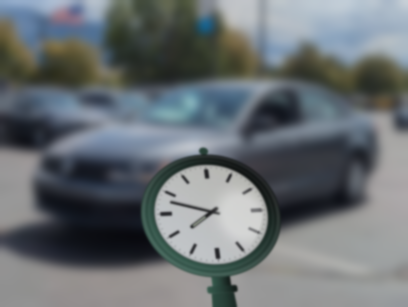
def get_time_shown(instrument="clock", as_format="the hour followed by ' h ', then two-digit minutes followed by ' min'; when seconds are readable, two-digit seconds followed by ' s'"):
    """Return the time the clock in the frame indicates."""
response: 7 h 48 min
